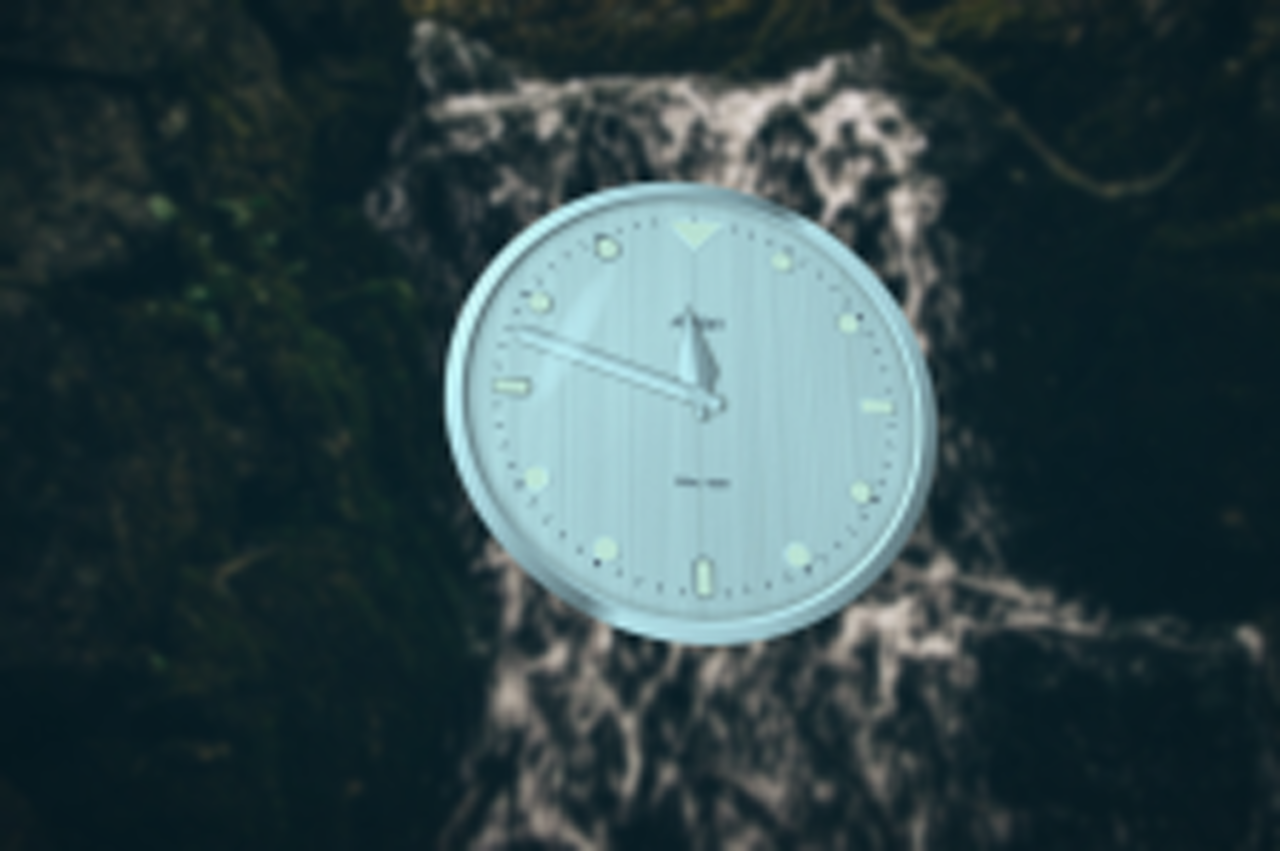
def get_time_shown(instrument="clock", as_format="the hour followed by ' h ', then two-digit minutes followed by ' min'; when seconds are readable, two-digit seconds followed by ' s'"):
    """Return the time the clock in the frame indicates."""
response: 11 h 48 min
